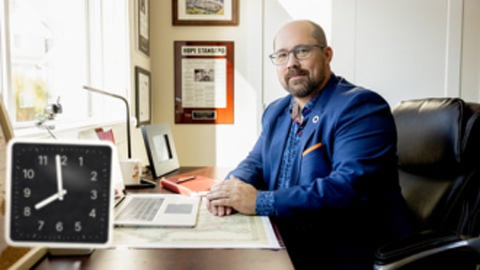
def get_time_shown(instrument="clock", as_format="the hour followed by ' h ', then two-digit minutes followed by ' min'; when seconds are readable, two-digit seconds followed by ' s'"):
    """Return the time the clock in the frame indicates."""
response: 7 h 59 min
